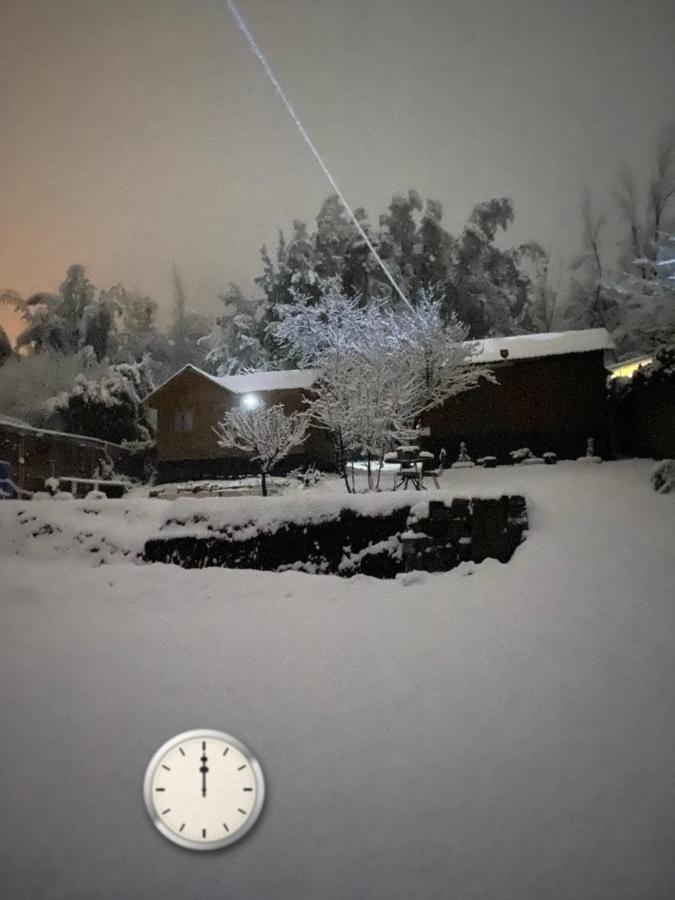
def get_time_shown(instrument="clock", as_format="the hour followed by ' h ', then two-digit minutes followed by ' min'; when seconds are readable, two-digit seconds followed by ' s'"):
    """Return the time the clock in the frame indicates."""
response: 12 h 00 min
